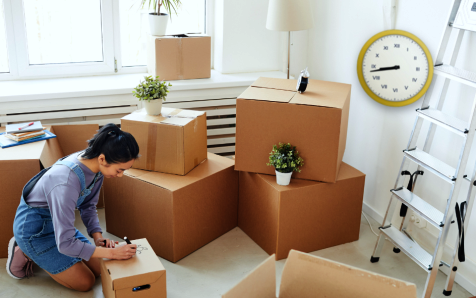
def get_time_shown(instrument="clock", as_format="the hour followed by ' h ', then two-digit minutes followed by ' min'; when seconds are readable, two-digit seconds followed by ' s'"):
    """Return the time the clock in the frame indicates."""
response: 8 h 43 min
